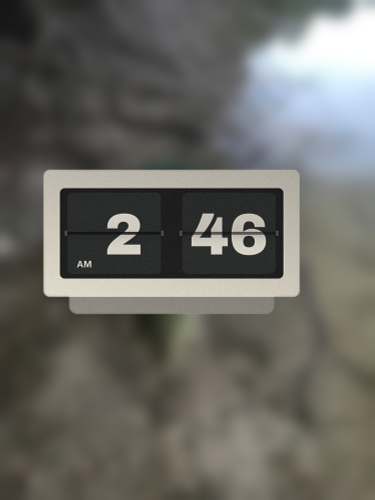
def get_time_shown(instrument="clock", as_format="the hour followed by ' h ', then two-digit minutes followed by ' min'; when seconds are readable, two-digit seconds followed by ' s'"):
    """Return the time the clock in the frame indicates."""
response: 2 h 46 min
